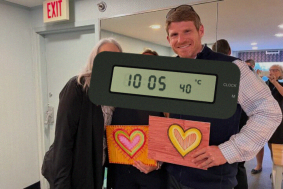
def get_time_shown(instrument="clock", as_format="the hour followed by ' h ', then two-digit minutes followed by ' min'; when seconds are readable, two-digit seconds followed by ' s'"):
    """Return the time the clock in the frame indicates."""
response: 10 h 05 min
